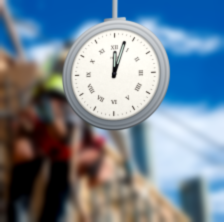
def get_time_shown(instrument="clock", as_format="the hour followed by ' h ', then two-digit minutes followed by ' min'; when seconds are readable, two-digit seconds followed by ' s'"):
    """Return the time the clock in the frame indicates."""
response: 12 h 03 min
